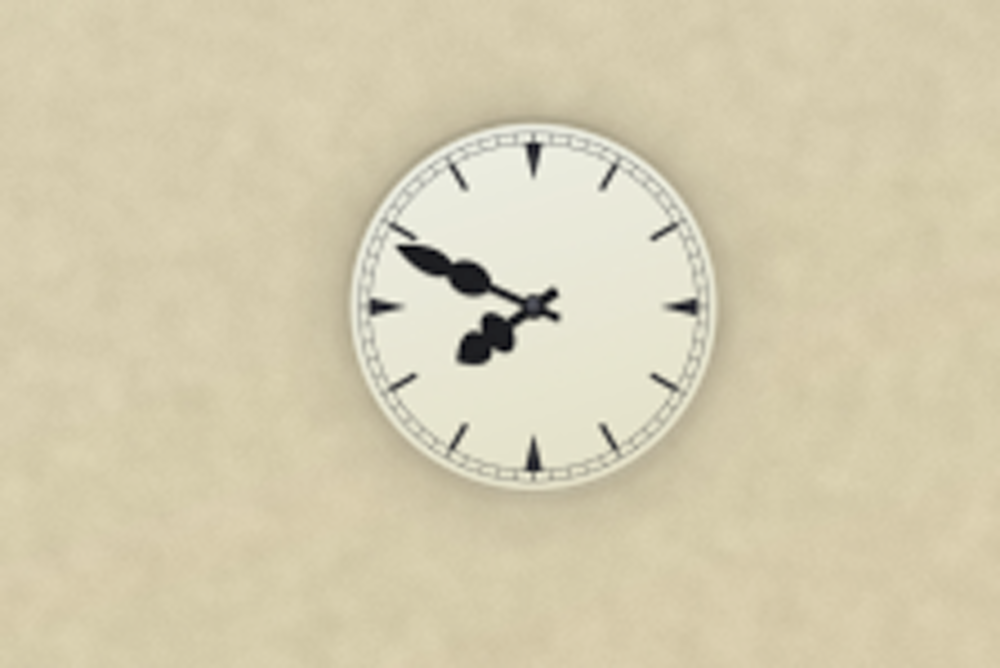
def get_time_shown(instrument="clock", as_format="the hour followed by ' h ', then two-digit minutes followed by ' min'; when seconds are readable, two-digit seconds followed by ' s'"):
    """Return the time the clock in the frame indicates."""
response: 7 h 49 min
